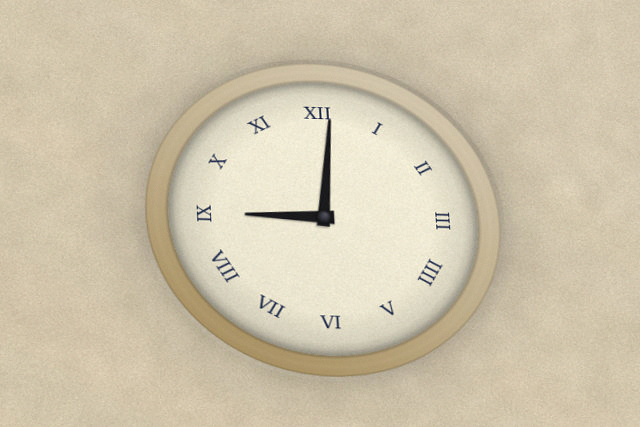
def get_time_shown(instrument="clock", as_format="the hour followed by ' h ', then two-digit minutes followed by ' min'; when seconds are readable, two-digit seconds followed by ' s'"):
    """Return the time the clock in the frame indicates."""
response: 9 h 01 min
